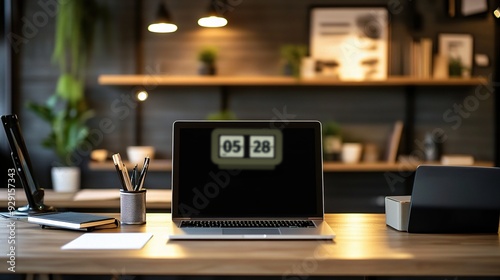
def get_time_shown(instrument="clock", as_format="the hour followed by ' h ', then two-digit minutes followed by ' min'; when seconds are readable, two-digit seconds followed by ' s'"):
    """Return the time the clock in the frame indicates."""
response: 5 h 28 min
